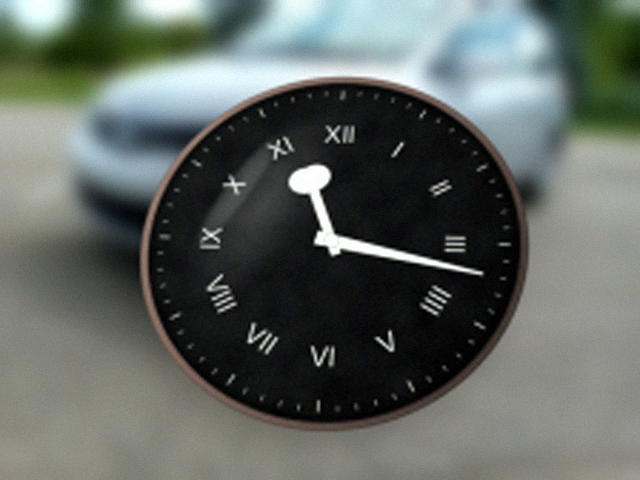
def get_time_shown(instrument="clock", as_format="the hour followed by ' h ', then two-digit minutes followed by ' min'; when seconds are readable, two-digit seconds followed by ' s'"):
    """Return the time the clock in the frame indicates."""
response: 11 h 17 min
